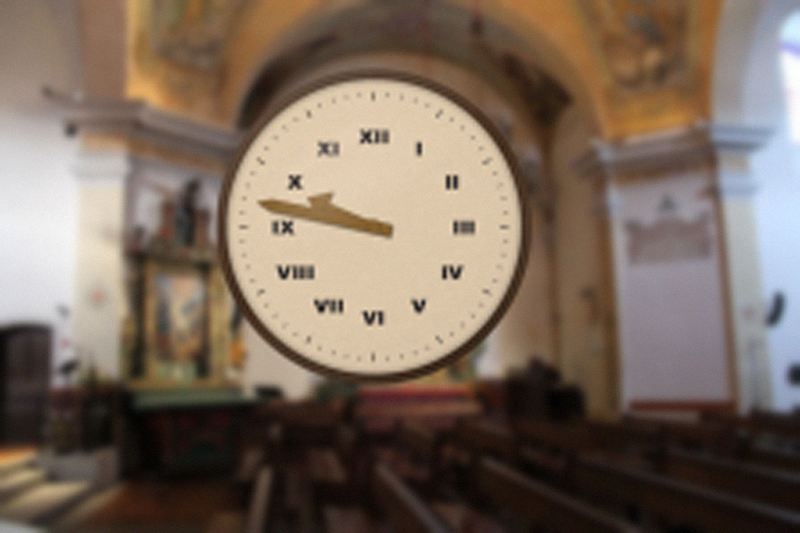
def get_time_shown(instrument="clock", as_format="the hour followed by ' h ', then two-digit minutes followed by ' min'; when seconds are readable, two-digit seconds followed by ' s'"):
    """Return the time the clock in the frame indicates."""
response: 9 h 47 min
